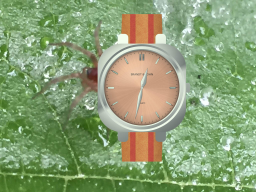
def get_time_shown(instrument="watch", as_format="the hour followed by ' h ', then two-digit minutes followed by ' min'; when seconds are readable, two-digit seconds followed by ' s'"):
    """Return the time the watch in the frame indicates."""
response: 12 h 32 min
